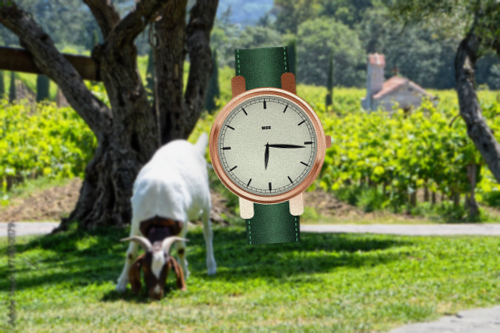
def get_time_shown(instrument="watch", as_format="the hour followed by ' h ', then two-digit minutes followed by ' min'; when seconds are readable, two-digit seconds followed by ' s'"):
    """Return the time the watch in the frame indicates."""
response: 6 h 16 min
